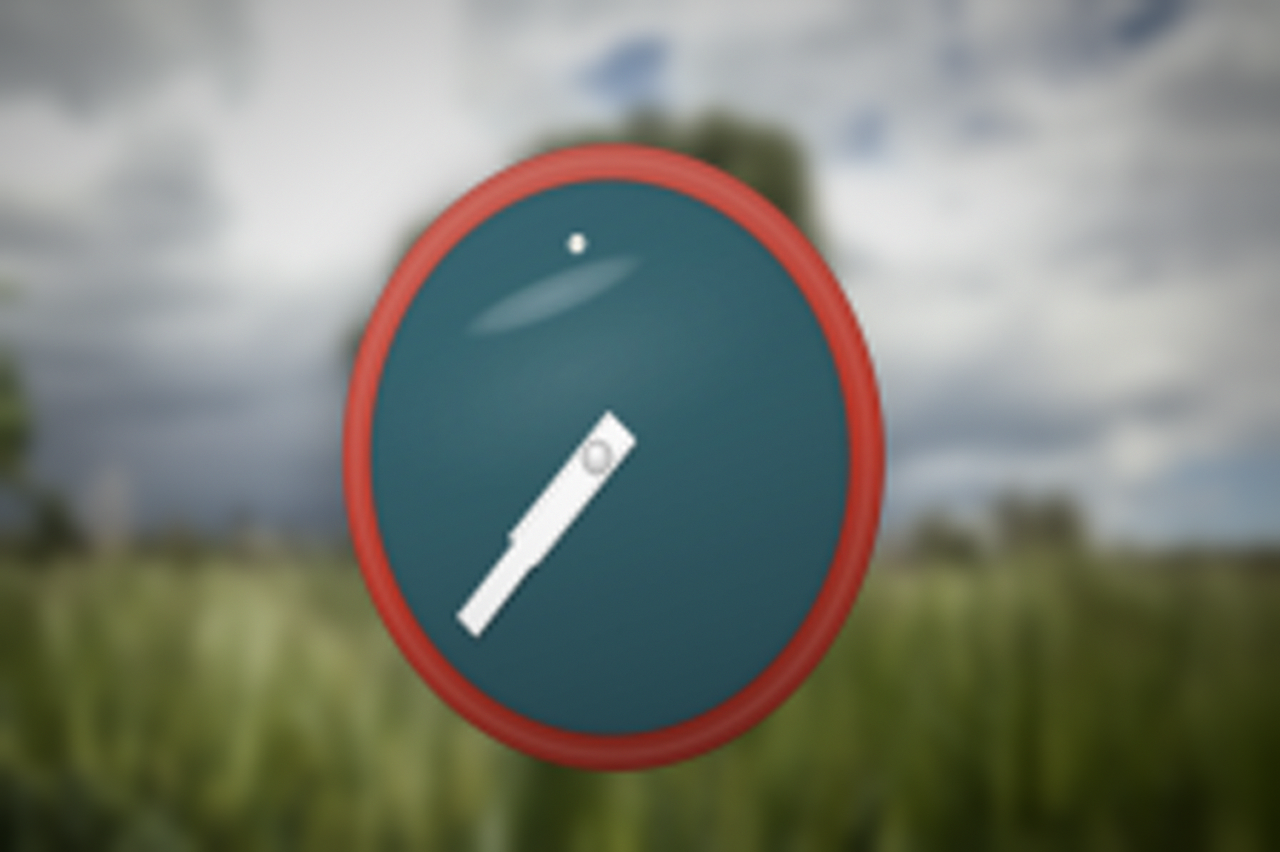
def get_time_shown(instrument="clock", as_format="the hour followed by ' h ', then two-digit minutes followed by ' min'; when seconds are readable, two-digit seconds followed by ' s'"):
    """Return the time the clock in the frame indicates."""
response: 7 h 38 min
